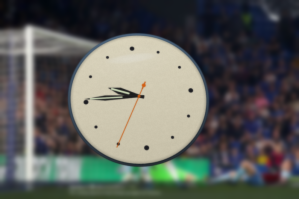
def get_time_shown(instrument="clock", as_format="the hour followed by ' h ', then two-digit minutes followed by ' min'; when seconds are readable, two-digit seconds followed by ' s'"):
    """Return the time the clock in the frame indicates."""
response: 9 h 45 min 35 s
